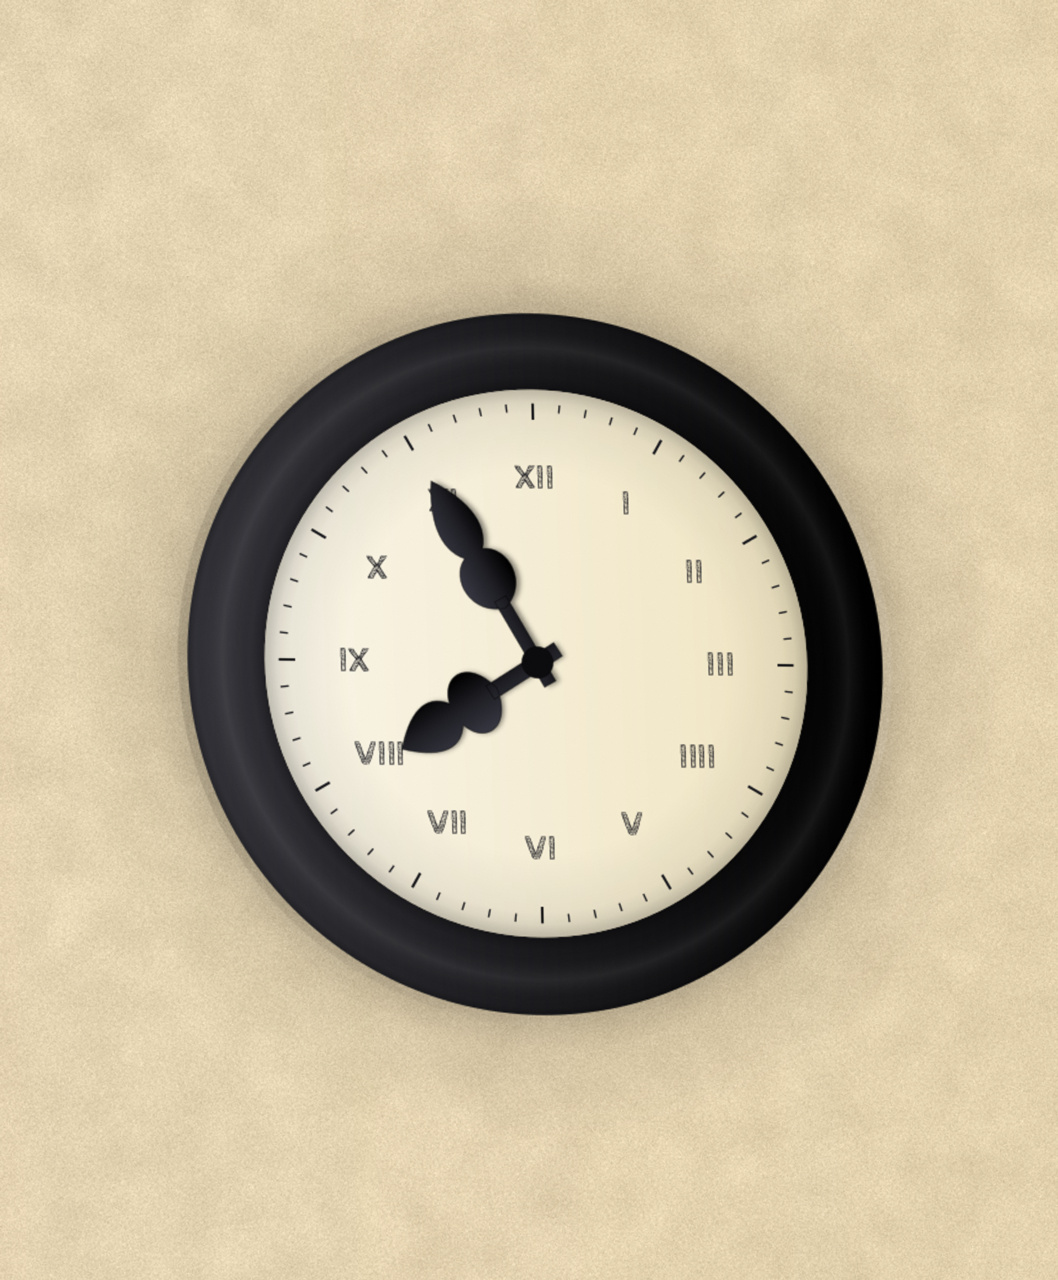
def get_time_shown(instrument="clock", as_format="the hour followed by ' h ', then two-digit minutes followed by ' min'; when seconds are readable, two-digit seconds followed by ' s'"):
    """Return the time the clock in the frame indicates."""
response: 7 h 55 min
